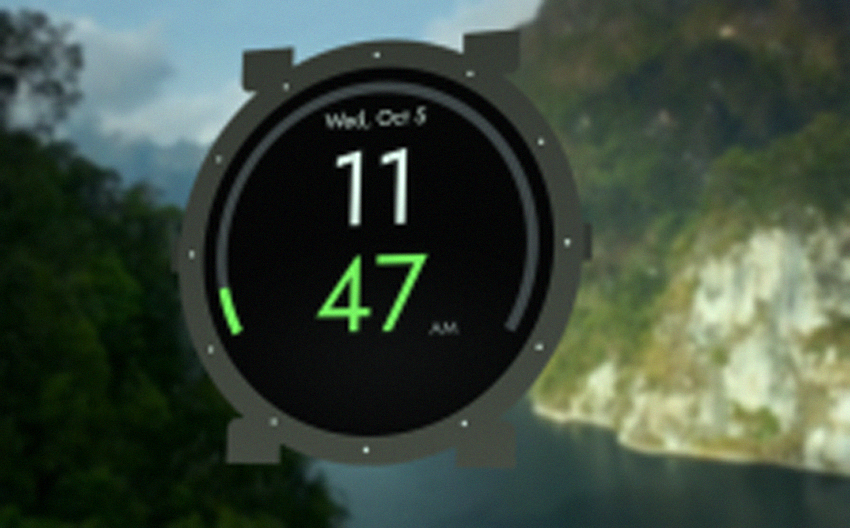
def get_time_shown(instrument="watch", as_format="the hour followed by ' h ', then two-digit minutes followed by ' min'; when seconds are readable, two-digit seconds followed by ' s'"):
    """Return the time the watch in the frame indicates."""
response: 11 h 47 min
